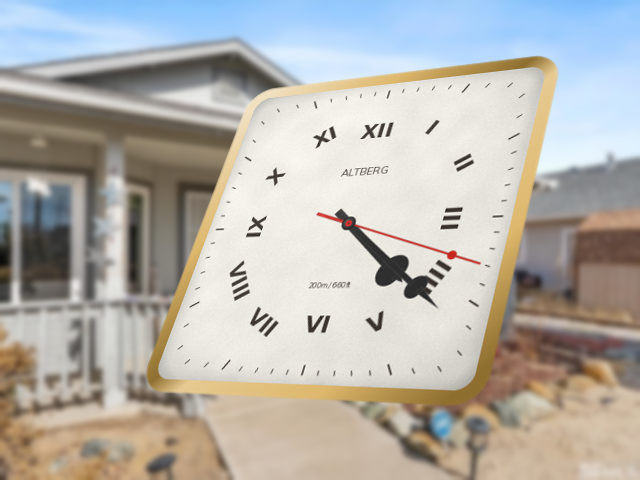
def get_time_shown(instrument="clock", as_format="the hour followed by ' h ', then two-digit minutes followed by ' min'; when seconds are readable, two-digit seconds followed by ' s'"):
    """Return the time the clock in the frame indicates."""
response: 4 h 21 min 18 s
